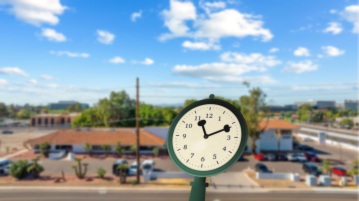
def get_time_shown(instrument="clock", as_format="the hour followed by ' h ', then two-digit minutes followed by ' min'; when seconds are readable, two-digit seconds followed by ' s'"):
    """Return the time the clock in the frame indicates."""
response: 11 h 11 min
